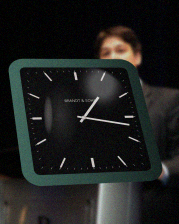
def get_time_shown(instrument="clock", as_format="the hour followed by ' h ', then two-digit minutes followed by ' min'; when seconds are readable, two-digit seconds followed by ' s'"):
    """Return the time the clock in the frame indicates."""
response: 1 h 17 min
